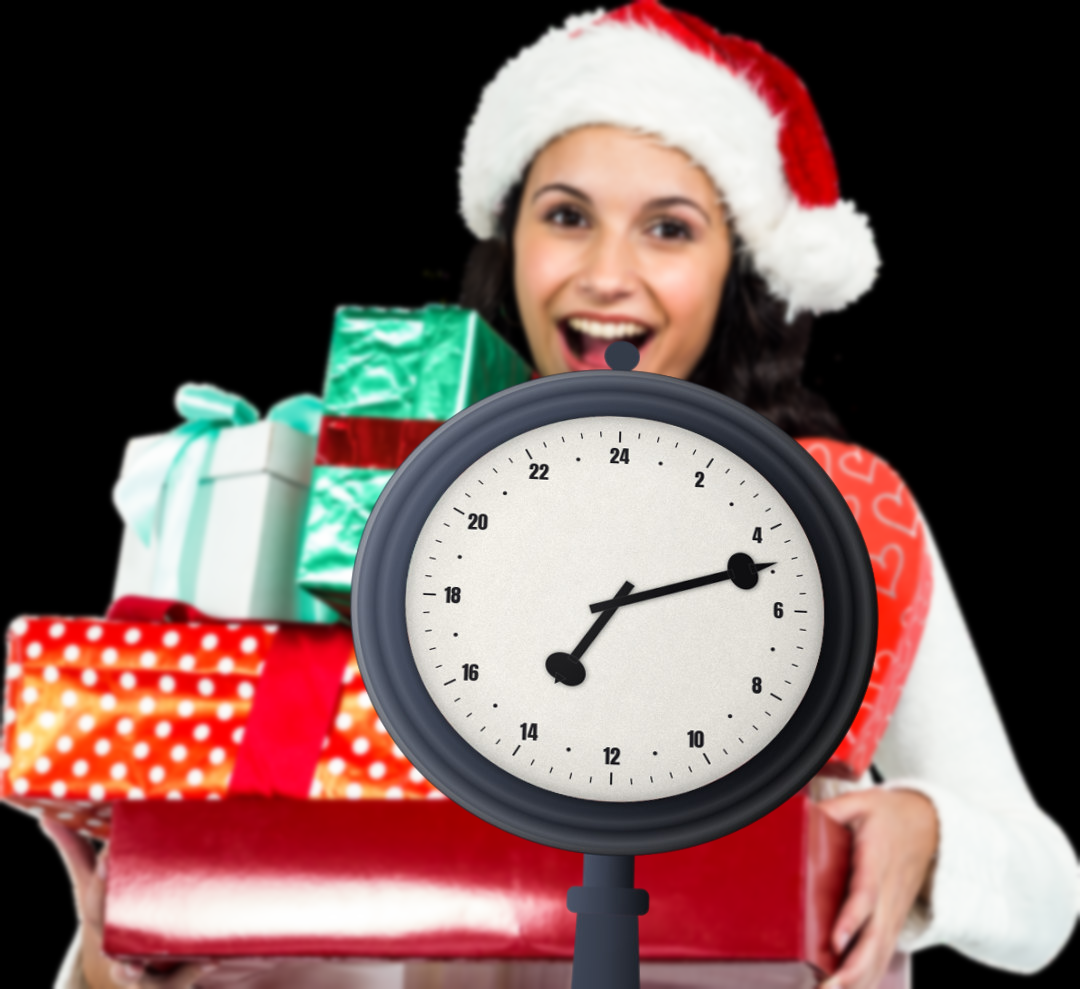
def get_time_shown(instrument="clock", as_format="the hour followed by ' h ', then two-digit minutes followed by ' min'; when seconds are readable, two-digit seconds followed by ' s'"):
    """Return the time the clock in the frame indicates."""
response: 14 h 12 min
